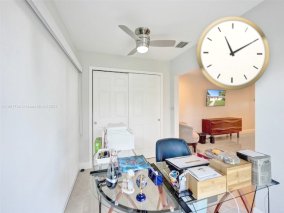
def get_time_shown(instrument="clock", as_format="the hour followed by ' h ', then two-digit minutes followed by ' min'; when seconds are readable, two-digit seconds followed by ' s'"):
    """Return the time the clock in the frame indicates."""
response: 11 h 10 min
